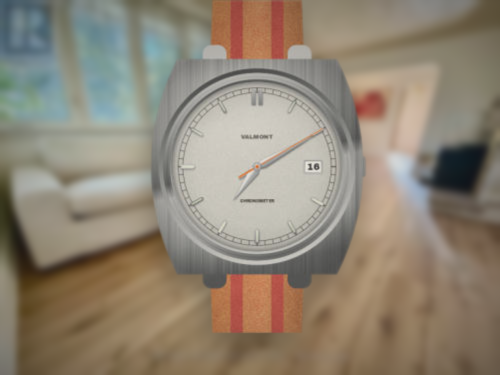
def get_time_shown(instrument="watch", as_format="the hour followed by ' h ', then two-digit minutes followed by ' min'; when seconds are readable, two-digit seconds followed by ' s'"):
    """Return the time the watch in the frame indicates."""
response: 7 h 10 min 10 s
